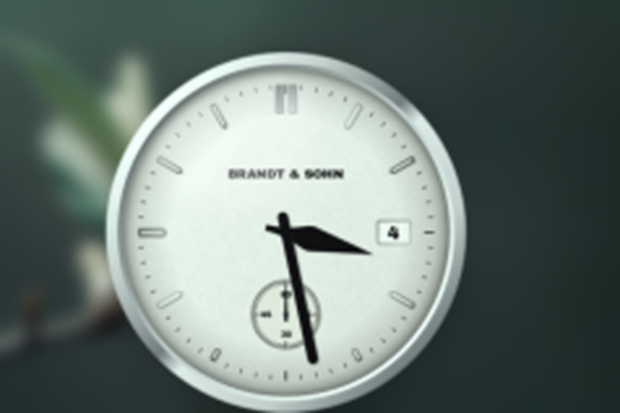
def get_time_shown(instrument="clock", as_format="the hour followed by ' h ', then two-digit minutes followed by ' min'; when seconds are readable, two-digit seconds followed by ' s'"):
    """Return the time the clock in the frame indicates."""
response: 3 h 28 min
